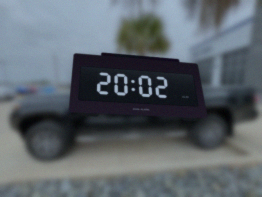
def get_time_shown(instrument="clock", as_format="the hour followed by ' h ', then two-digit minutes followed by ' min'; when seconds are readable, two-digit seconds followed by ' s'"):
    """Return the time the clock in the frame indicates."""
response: 20 h 02 min
